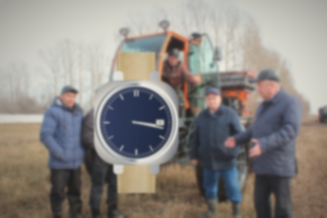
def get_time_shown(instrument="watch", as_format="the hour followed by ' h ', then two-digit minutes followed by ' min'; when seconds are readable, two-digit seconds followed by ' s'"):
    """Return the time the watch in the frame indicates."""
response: 3 h 17 min
